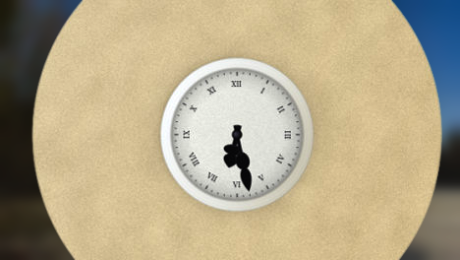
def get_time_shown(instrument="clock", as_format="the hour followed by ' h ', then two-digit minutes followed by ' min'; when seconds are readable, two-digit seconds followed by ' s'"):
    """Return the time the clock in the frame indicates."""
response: 6 h 28 min
